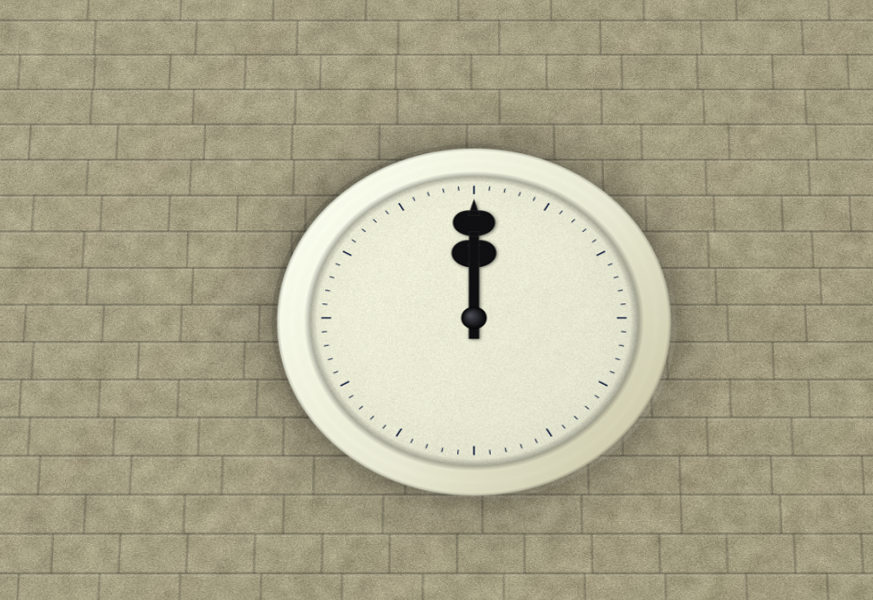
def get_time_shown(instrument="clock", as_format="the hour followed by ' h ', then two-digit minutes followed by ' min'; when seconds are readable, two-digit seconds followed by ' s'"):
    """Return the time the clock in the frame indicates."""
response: 12 h 00 min
